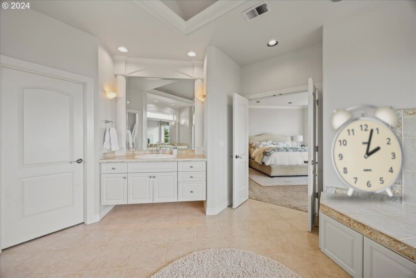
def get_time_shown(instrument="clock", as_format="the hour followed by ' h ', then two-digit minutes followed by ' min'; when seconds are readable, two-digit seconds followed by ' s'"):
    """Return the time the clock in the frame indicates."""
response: 2 h 03 min
